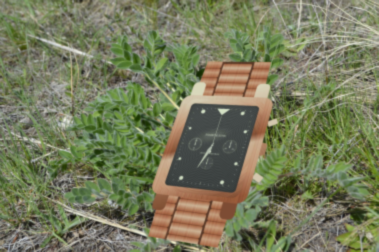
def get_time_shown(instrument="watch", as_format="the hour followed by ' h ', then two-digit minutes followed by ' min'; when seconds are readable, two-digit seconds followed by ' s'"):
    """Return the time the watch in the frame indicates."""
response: 6 h 33 min
